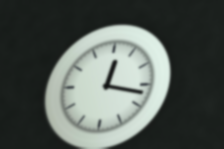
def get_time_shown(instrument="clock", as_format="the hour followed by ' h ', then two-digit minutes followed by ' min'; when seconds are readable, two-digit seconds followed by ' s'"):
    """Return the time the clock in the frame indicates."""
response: 12 h 17 min
